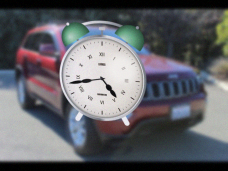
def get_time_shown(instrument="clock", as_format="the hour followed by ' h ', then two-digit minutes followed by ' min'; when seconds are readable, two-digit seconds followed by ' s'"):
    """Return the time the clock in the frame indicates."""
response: 4 h 43 min
